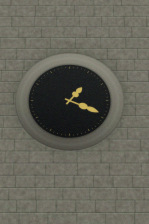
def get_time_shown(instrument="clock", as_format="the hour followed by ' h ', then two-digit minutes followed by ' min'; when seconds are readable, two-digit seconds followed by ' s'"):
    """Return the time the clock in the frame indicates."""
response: 1 h 19 min
